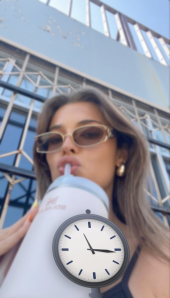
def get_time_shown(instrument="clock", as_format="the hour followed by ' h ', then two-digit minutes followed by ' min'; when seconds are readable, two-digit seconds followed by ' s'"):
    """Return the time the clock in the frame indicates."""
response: 11 h 16 min
